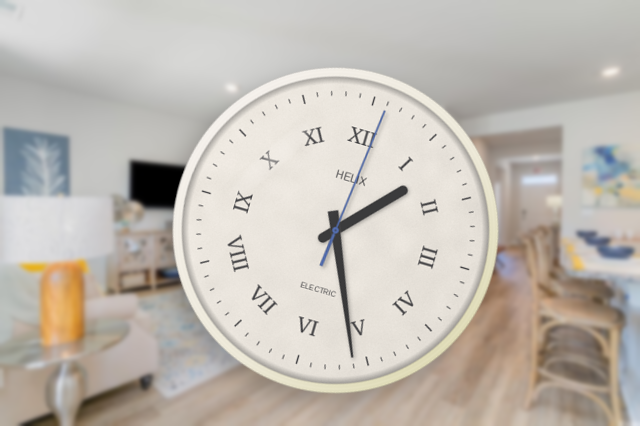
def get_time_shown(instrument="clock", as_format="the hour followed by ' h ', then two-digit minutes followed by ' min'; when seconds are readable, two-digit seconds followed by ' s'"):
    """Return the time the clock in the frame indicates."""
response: 1 h 26 min 01 s
